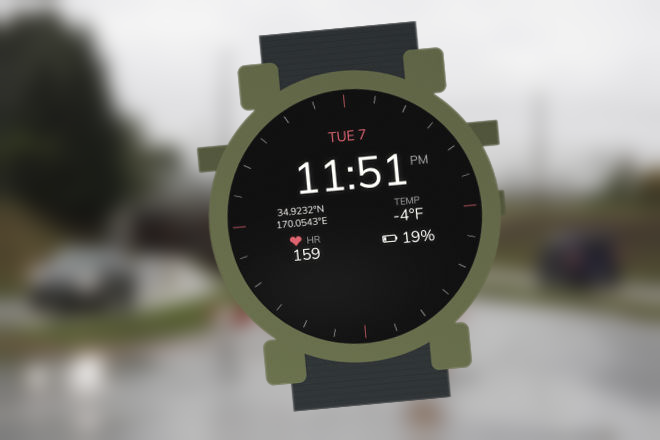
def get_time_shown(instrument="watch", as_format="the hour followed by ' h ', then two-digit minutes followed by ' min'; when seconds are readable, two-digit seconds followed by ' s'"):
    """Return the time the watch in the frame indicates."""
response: 11 h 51 min
